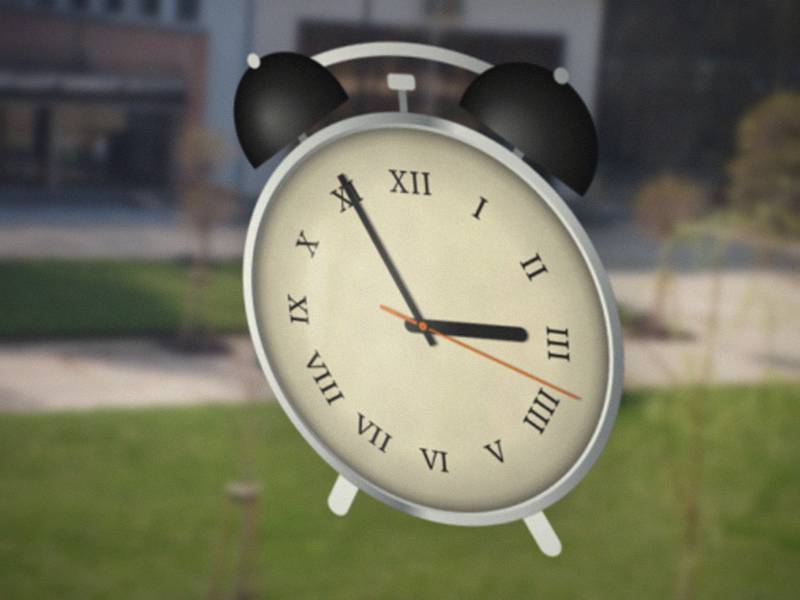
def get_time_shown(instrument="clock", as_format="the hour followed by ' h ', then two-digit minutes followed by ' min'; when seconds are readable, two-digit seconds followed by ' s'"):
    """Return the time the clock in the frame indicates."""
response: 2 h 55 min 18 s
